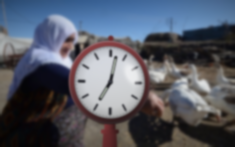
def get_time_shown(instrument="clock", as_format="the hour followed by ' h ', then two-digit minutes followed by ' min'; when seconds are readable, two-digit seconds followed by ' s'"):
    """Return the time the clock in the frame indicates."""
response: 7 h 02 min
